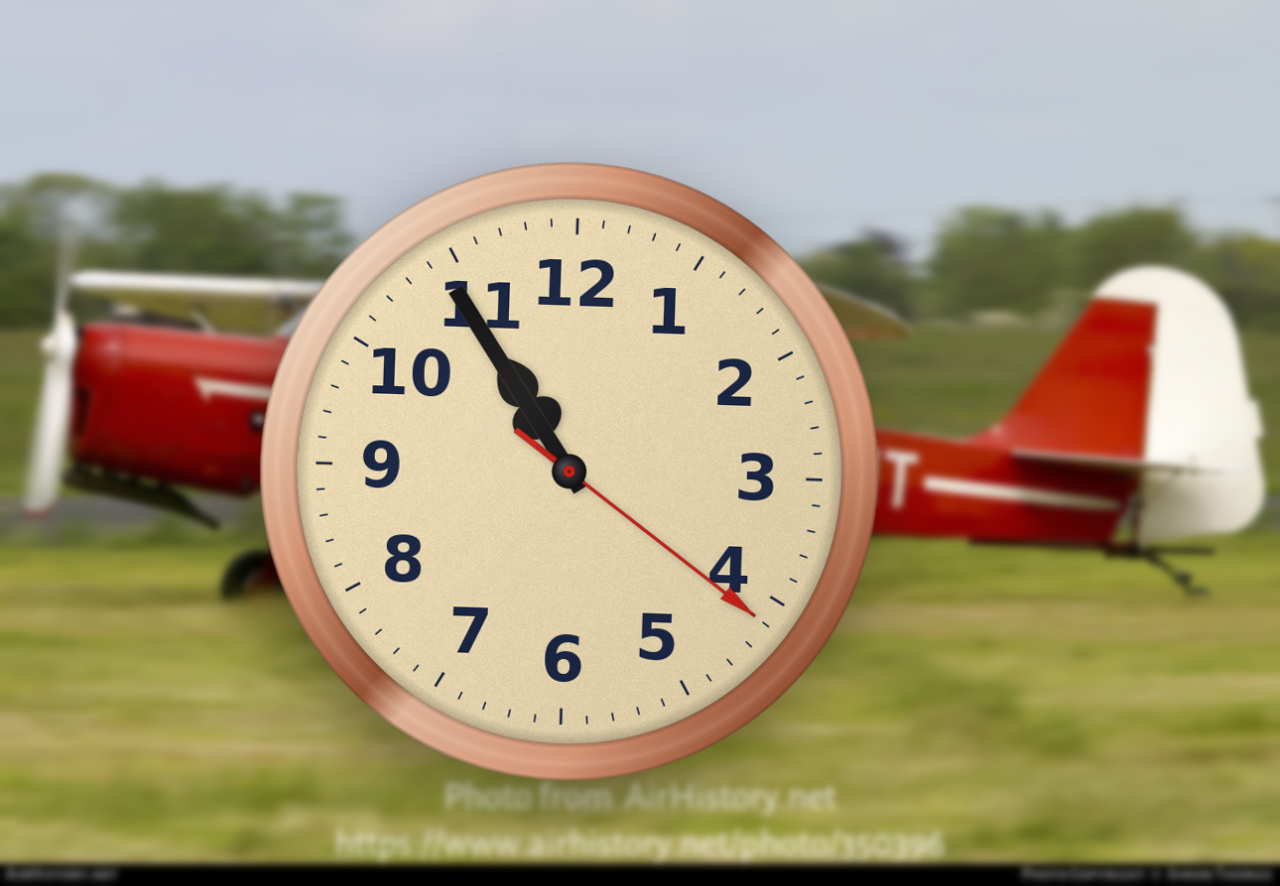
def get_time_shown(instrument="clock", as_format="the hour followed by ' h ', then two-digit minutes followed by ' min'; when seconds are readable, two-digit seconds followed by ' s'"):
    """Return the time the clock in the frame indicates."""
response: 10 h 54 min 21 s
